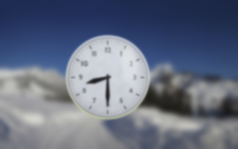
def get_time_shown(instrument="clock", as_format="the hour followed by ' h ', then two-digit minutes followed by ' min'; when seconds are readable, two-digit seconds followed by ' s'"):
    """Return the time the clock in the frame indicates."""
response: 8 h 30 min
